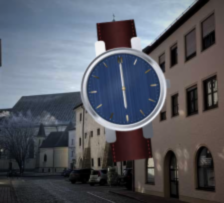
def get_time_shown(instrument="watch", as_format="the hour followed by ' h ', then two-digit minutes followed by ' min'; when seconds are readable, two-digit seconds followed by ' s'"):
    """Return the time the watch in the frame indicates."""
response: 6 h 00 min
